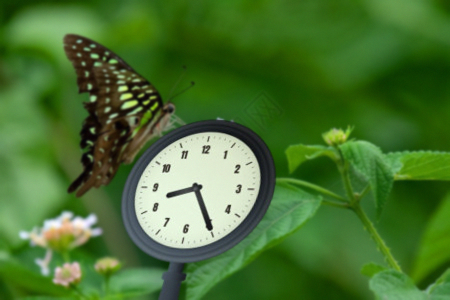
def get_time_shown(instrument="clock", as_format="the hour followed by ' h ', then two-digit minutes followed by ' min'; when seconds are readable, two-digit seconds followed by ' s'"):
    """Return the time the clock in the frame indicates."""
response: 8 h 25 min
